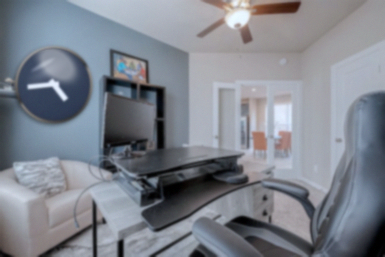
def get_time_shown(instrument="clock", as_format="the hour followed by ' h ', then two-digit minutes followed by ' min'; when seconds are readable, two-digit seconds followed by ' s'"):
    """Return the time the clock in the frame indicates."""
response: 4 h 44 min
